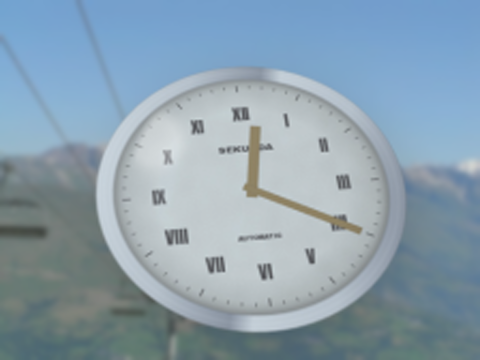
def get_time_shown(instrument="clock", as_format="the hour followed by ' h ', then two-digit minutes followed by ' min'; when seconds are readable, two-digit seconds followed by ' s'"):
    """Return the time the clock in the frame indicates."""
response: 12 h 20 min
